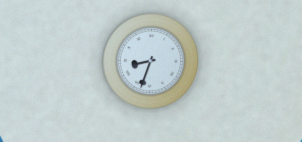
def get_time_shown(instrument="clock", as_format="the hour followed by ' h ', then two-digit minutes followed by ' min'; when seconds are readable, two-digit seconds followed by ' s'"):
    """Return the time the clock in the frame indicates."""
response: 8 h 33 min
